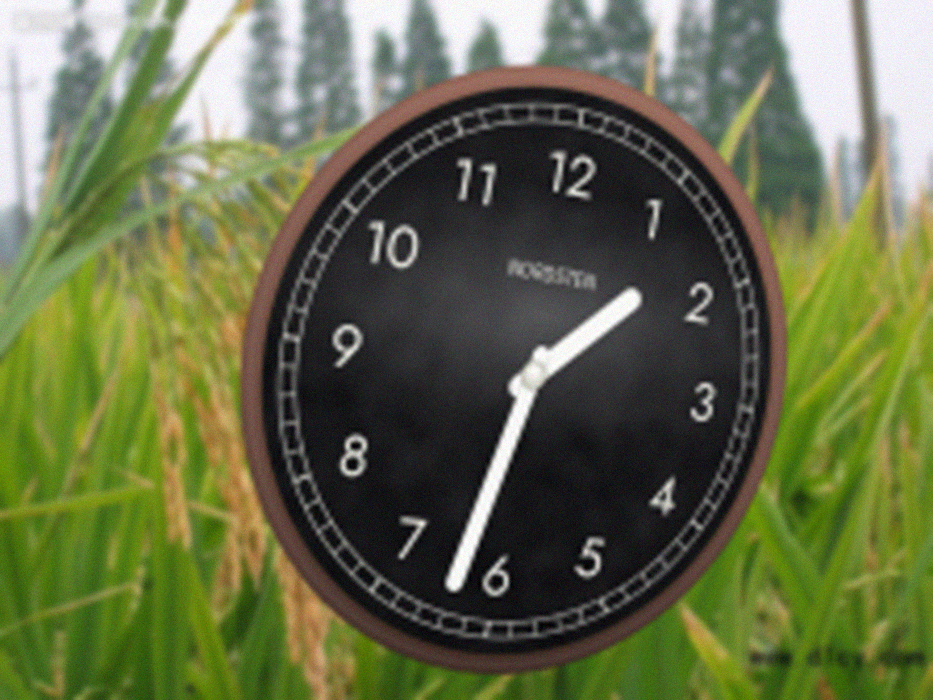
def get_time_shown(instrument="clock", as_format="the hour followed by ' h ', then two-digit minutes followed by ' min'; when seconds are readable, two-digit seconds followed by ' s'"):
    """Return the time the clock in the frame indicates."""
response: 1 h 32 min
